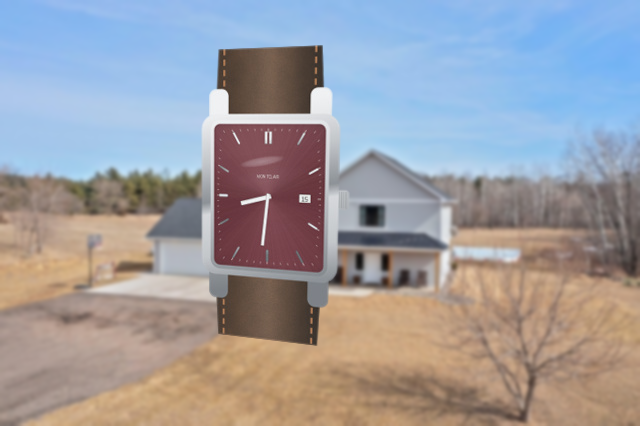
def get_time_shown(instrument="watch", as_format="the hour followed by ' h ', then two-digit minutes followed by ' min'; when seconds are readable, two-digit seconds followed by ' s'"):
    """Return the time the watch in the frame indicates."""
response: 8 h 31 min
